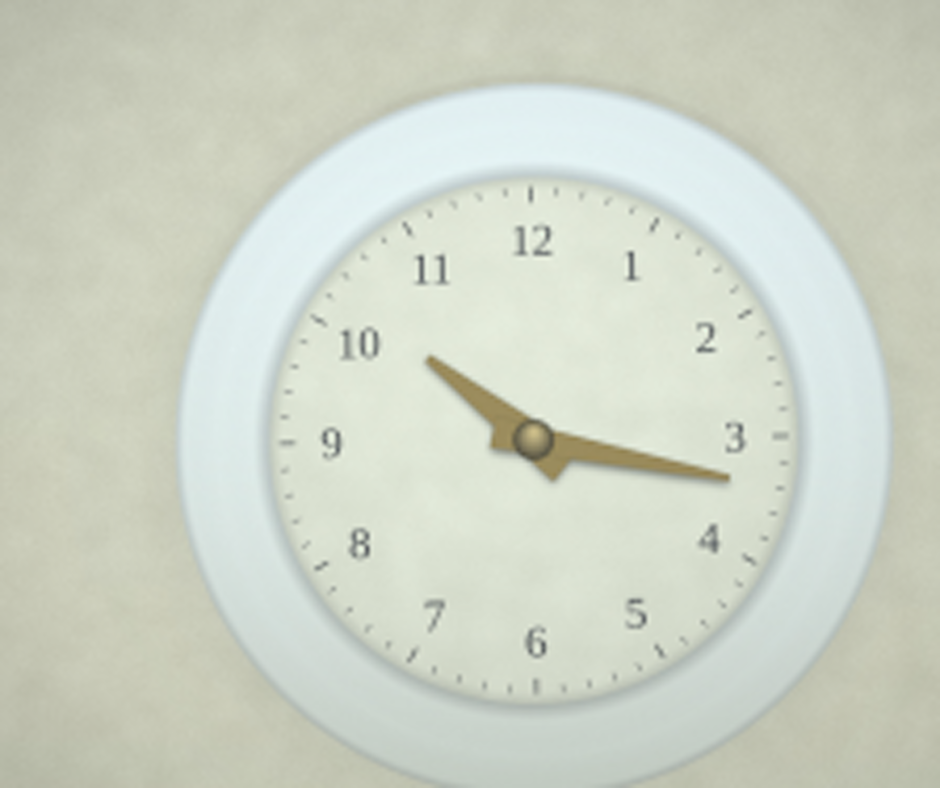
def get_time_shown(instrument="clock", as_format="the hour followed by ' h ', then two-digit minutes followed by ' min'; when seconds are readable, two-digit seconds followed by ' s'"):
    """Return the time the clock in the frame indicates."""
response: 10 h 17 min
